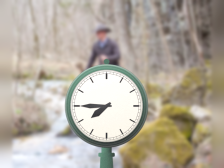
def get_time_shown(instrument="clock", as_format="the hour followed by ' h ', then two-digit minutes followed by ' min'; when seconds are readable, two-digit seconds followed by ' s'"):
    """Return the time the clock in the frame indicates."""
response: 7 h 45 min
